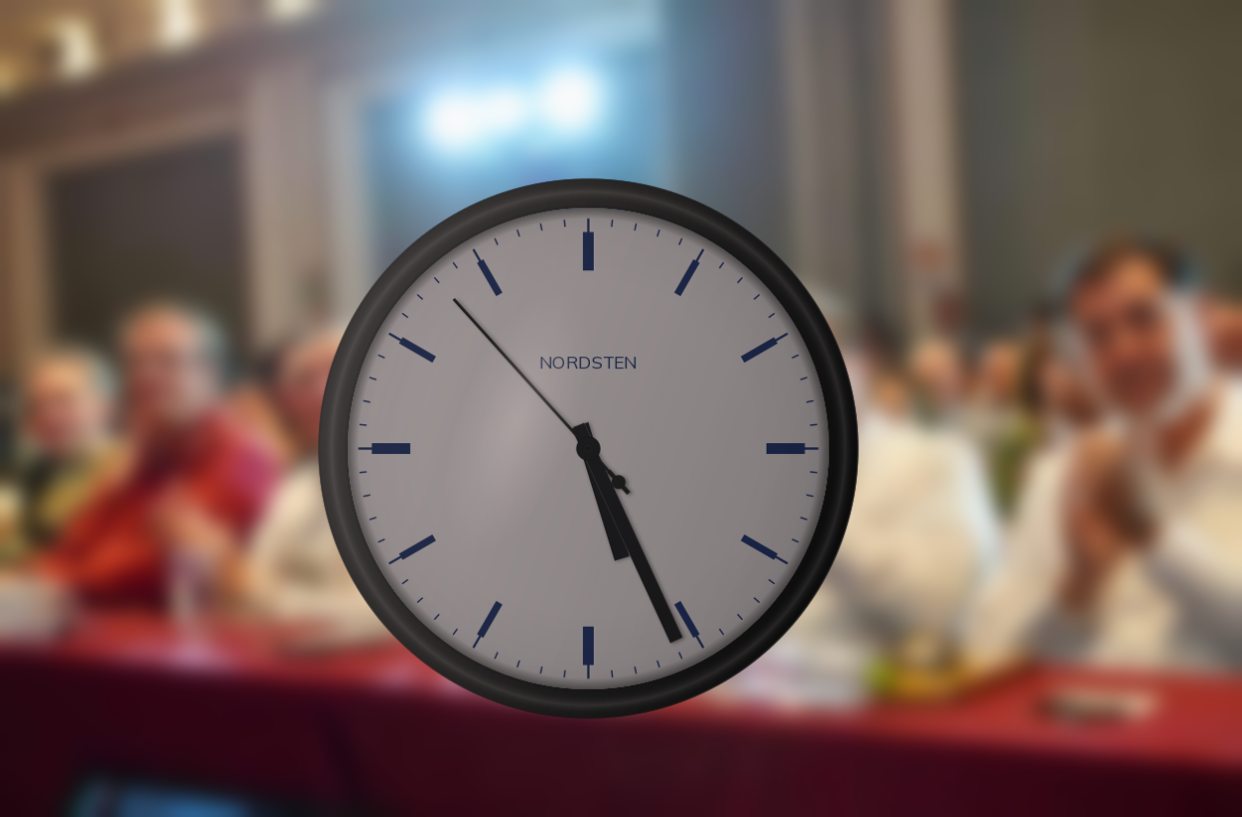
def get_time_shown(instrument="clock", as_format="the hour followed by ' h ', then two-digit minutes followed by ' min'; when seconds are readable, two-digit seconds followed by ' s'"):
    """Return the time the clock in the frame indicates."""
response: 5 h 25 min 53 s
